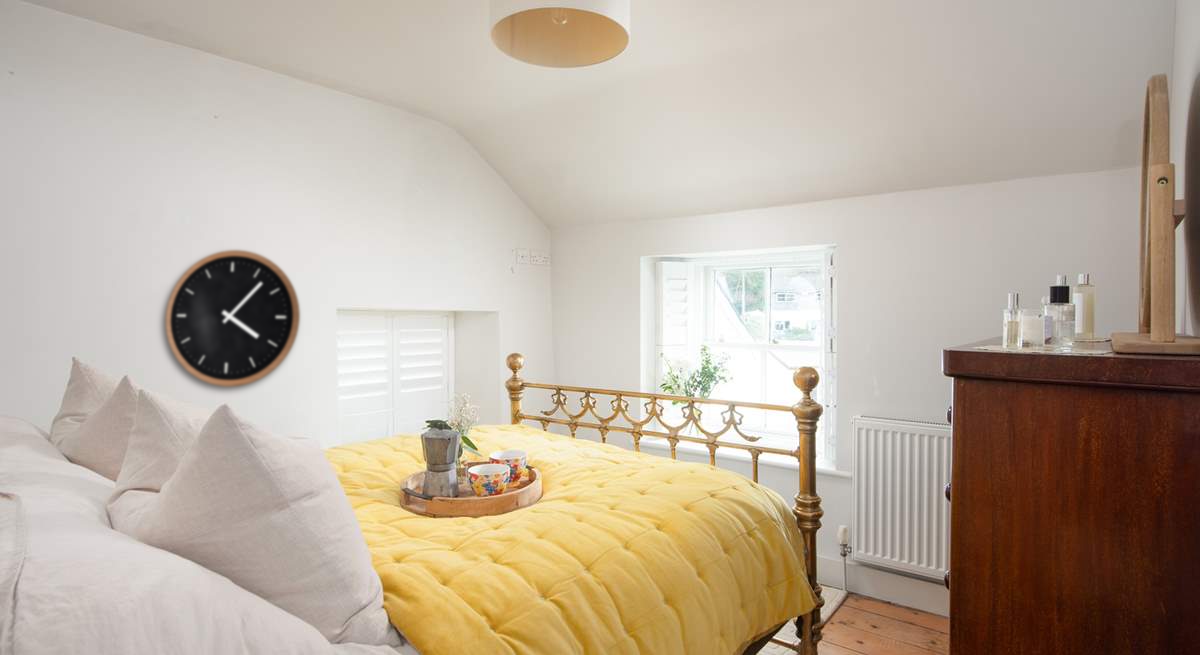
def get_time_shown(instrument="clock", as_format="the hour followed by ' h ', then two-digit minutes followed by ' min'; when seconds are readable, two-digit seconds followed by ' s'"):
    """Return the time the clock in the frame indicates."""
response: 4 h 07 min
